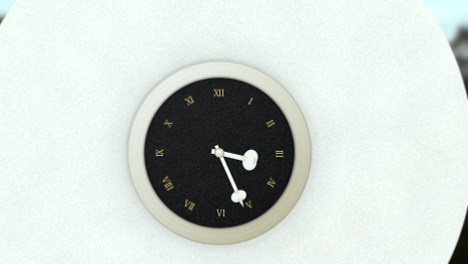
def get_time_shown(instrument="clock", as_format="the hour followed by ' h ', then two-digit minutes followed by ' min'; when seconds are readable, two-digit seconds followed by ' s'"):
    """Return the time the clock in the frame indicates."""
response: 3 h 26 min
